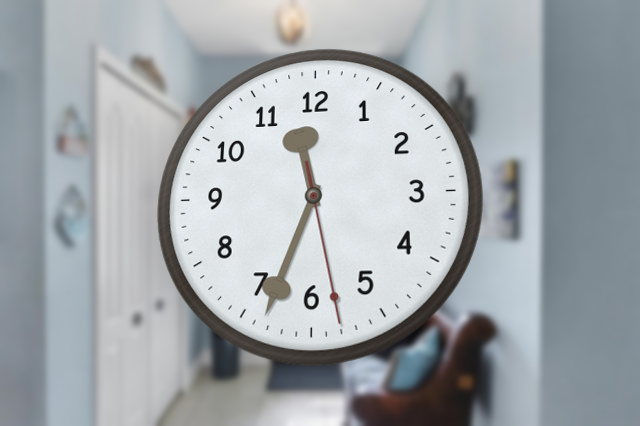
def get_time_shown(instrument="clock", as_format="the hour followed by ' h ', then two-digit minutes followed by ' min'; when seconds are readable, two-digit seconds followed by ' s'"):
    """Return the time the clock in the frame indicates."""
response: 11 h 33 min 28 s
